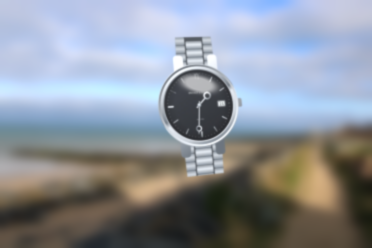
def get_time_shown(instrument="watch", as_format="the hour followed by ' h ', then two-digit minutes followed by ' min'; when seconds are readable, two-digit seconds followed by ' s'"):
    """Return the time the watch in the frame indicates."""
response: 1 h 31 min
